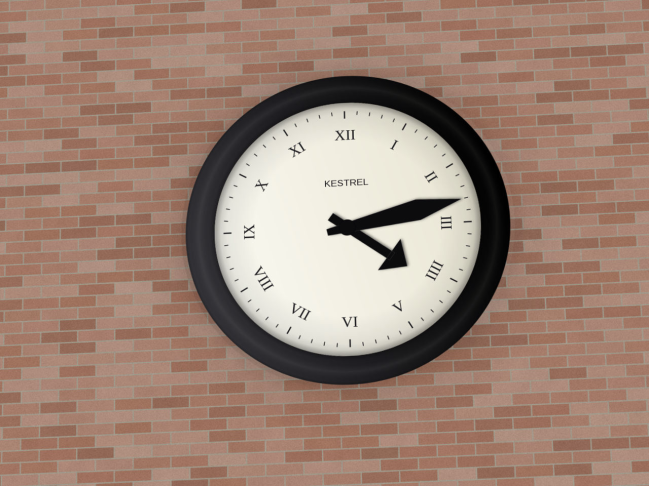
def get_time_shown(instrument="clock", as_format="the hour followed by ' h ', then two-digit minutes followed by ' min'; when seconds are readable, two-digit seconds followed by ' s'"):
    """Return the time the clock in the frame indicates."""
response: 4 h 13 min
